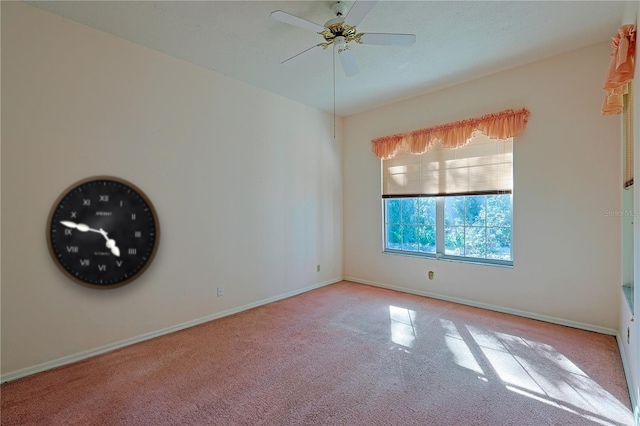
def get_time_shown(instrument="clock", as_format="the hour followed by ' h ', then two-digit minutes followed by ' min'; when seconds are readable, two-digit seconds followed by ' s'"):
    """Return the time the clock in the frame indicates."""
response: 4 h 47 min
